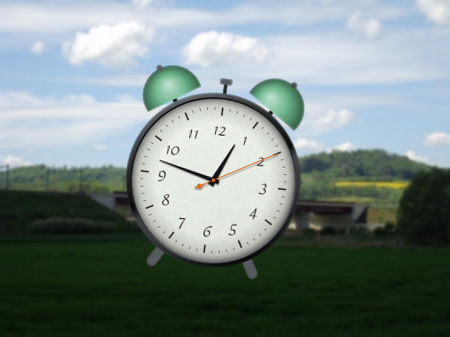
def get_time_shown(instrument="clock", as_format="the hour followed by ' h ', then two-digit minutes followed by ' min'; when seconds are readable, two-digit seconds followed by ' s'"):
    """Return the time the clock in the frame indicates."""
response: 12 h 47 min 10 s
